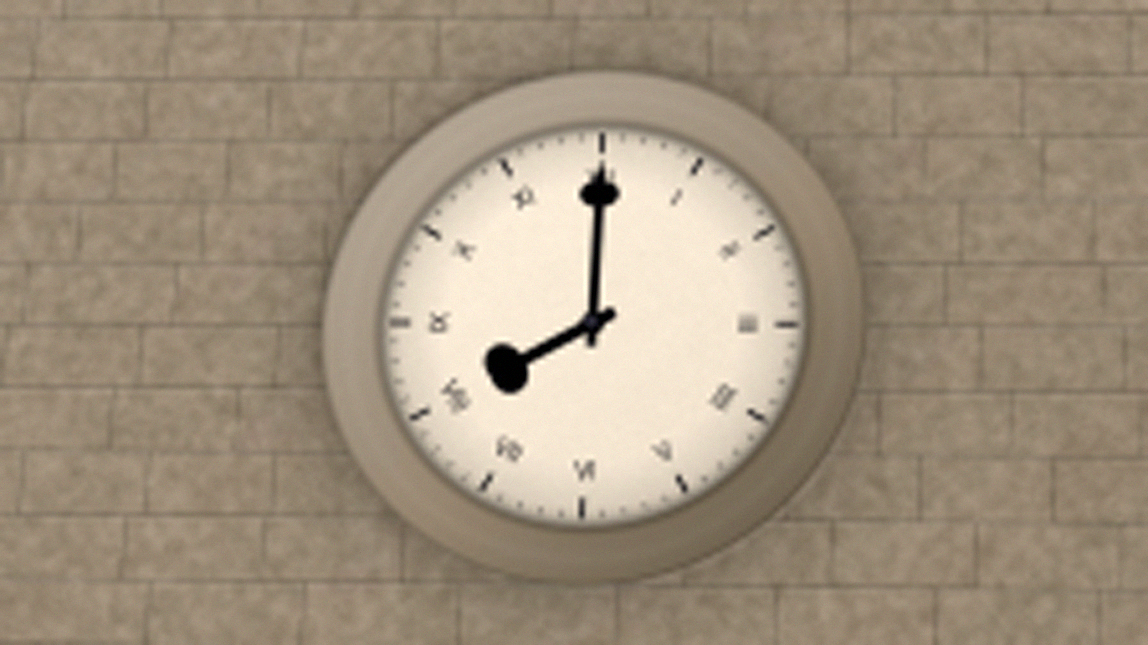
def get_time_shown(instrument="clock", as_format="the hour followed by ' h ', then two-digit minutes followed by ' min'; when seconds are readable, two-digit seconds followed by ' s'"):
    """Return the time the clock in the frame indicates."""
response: 8 h 00 min
